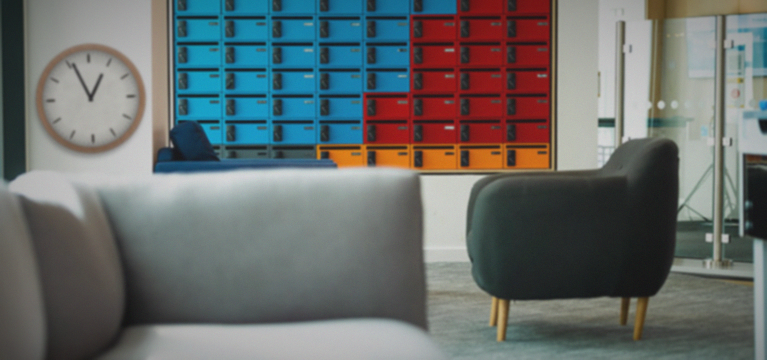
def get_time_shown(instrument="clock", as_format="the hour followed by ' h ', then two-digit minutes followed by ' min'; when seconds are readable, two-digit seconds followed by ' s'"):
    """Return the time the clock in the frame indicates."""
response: 12 h 56 min
